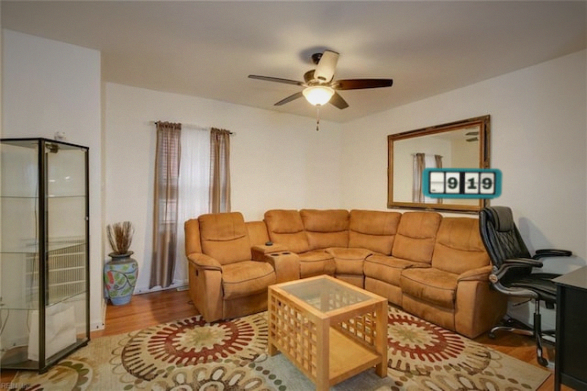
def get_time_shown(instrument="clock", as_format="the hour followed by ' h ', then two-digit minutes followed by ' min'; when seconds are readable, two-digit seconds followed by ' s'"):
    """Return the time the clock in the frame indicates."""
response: 9 h 19 min
